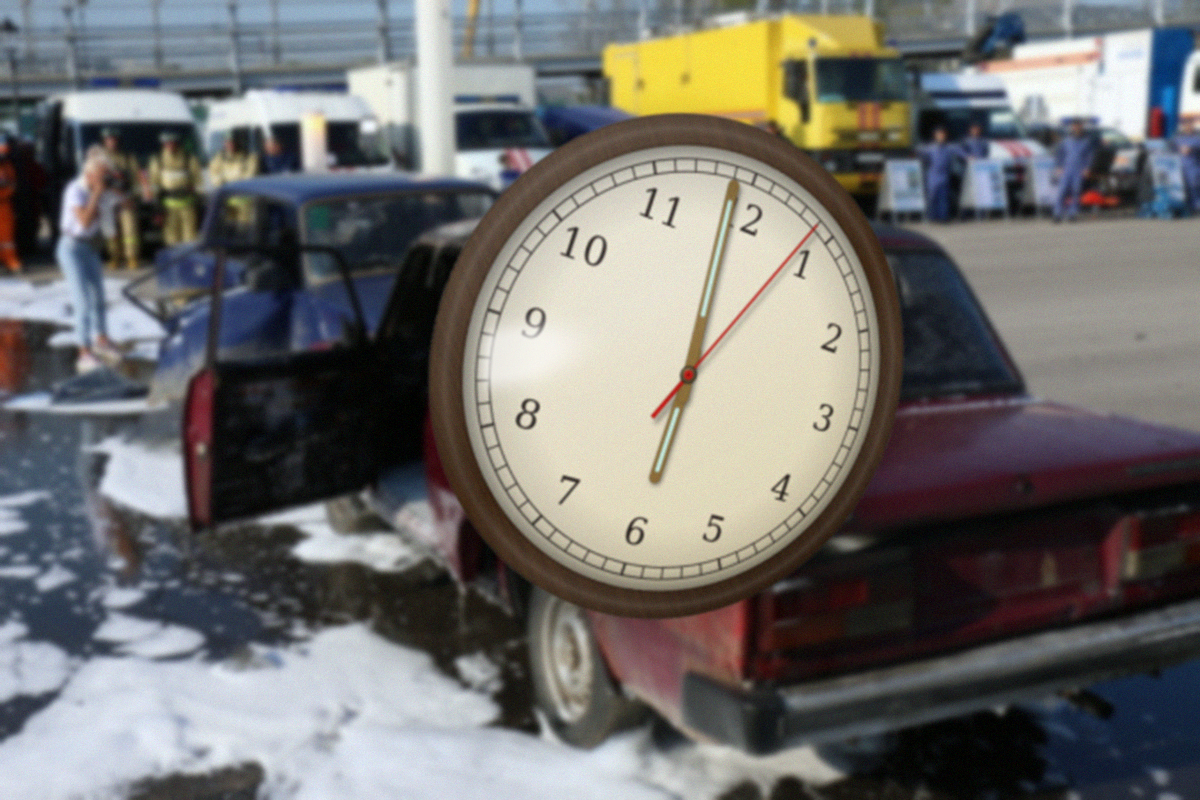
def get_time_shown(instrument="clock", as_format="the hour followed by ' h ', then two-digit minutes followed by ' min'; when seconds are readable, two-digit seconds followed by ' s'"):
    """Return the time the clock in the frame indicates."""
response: 5 h 59 min 04 s
